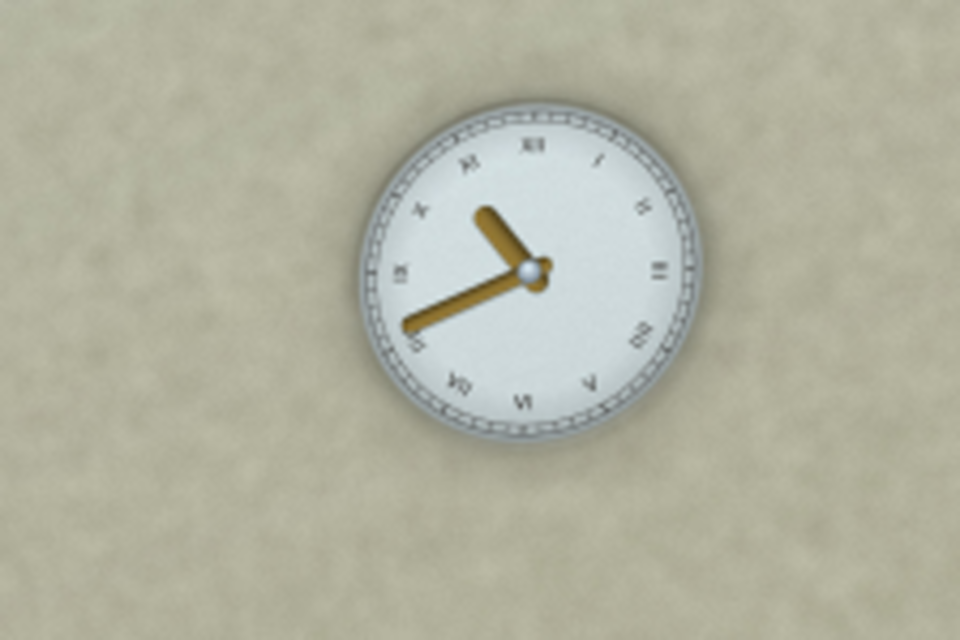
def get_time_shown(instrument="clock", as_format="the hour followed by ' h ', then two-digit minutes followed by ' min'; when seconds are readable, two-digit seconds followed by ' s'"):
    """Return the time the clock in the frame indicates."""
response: 10 h 41 min
